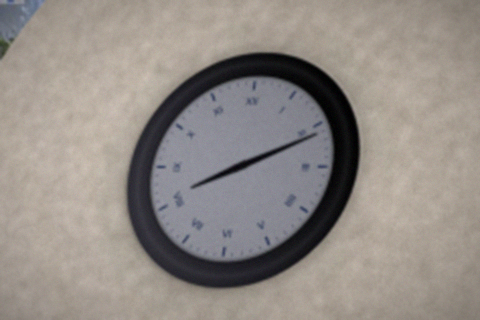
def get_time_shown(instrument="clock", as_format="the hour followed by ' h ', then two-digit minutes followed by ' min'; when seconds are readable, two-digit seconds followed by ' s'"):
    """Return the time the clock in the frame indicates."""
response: 8 h 11 min
